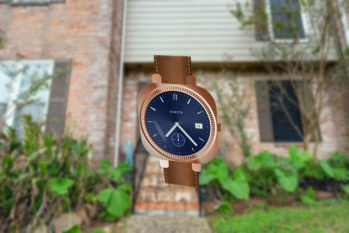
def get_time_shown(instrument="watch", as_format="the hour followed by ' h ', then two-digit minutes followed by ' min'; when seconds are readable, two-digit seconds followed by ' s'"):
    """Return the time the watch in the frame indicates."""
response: 7 h 23 min
